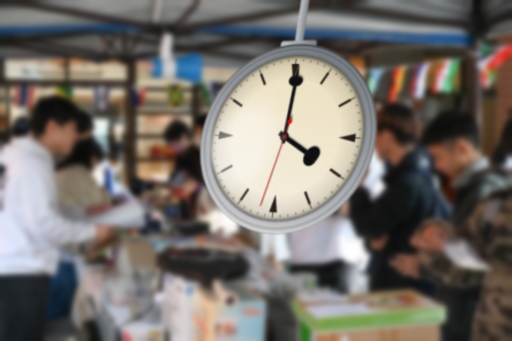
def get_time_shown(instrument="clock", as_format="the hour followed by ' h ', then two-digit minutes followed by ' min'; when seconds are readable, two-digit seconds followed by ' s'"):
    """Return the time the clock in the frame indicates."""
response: 4 h 00 min 32 s
